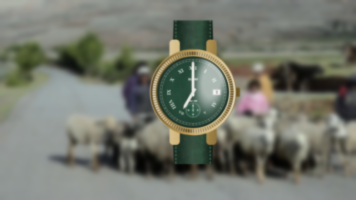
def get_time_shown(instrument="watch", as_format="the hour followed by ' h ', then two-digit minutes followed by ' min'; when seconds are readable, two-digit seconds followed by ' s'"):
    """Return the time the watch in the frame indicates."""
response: 7 h 00 min
